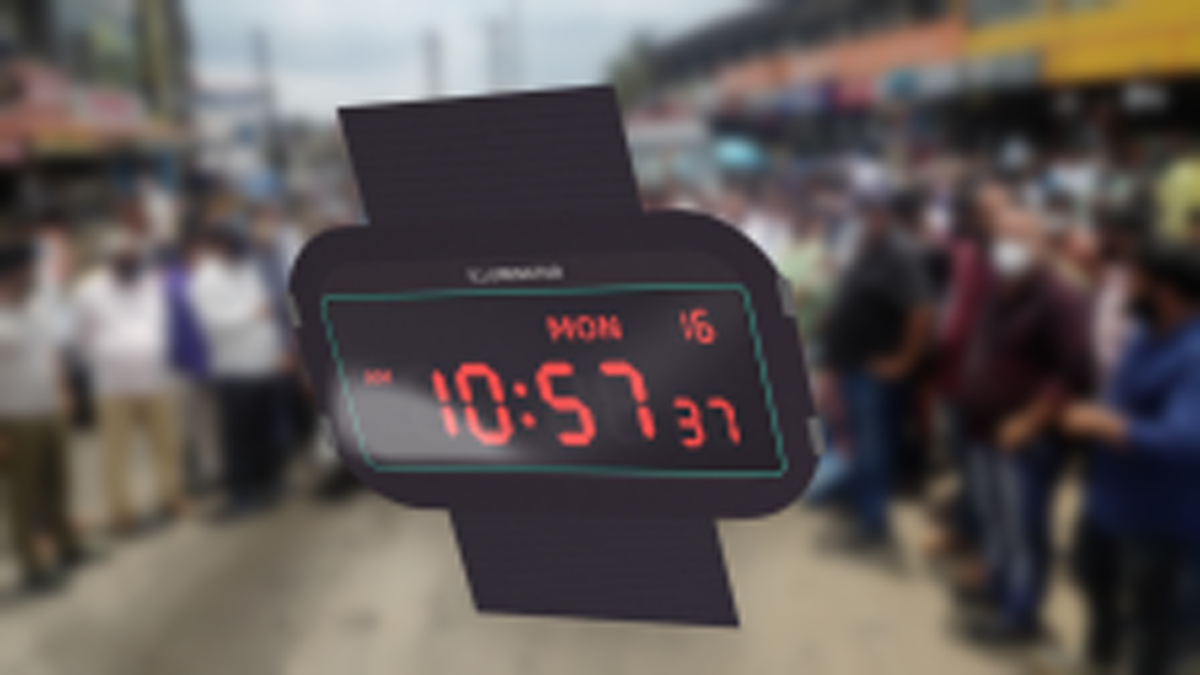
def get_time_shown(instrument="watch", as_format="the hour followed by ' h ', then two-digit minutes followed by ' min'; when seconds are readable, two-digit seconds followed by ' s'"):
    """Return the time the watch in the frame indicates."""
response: 10 h 57 min 37 s
